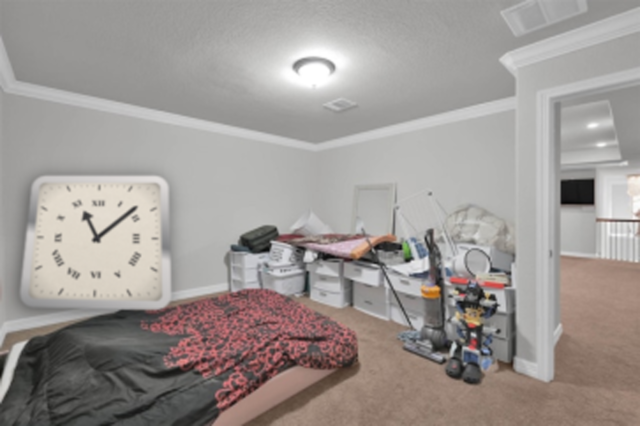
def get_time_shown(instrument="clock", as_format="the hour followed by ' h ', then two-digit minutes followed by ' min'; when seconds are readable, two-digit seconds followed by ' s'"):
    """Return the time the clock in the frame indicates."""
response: 11 h 08 min
